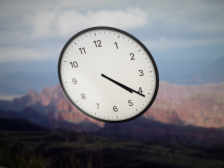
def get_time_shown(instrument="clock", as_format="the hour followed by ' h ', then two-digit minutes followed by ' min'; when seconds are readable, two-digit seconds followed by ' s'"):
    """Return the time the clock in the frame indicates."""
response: 4 h 21 min
